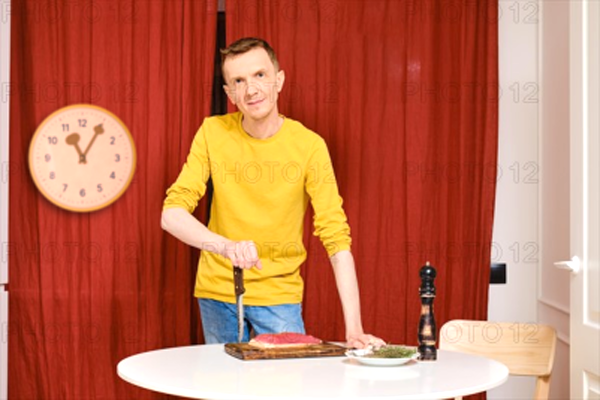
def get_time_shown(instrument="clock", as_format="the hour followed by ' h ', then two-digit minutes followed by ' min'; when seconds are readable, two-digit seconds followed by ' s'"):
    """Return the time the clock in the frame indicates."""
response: 11 h 05 min
